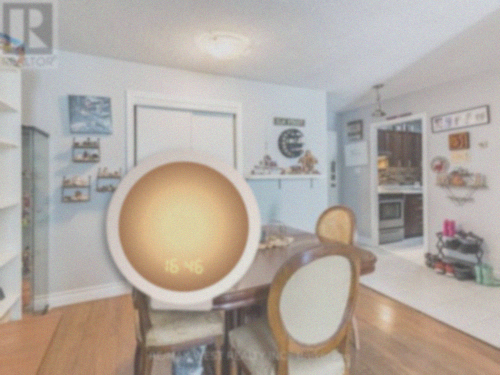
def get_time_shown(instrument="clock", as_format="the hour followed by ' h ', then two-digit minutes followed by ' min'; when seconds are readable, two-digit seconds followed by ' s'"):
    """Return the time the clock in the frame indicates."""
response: 16 h 46 min
